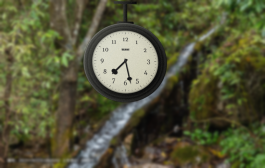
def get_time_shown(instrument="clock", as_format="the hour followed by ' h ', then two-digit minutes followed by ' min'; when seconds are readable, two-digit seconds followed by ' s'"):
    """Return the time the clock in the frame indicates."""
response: 7 h 28 min
